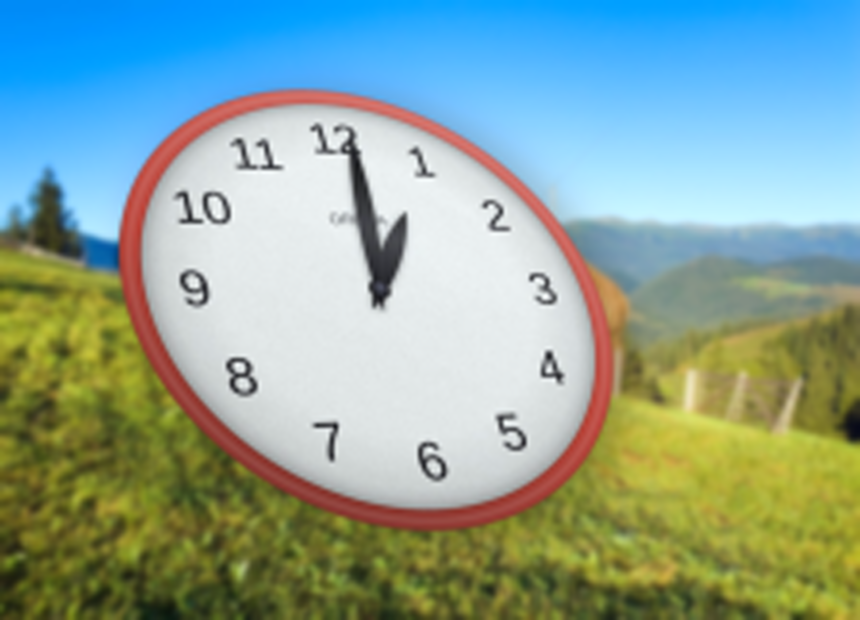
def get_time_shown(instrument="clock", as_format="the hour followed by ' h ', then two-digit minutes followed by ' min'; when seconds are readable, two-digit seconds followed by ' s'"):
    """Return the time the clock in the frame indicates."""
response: 1 h 01 min
